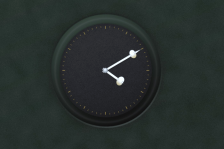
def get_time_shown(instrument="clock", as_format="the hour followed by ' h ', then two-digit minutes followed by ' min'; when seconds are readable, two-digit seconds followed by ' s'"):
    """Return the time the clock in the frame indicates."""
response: 4 h 10 min
